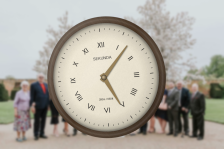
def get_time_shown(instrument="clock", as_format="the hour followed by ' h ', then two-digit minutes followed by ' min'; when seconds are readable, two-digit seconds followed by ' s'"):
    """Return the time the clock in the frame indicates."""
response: 5 h 07 min
